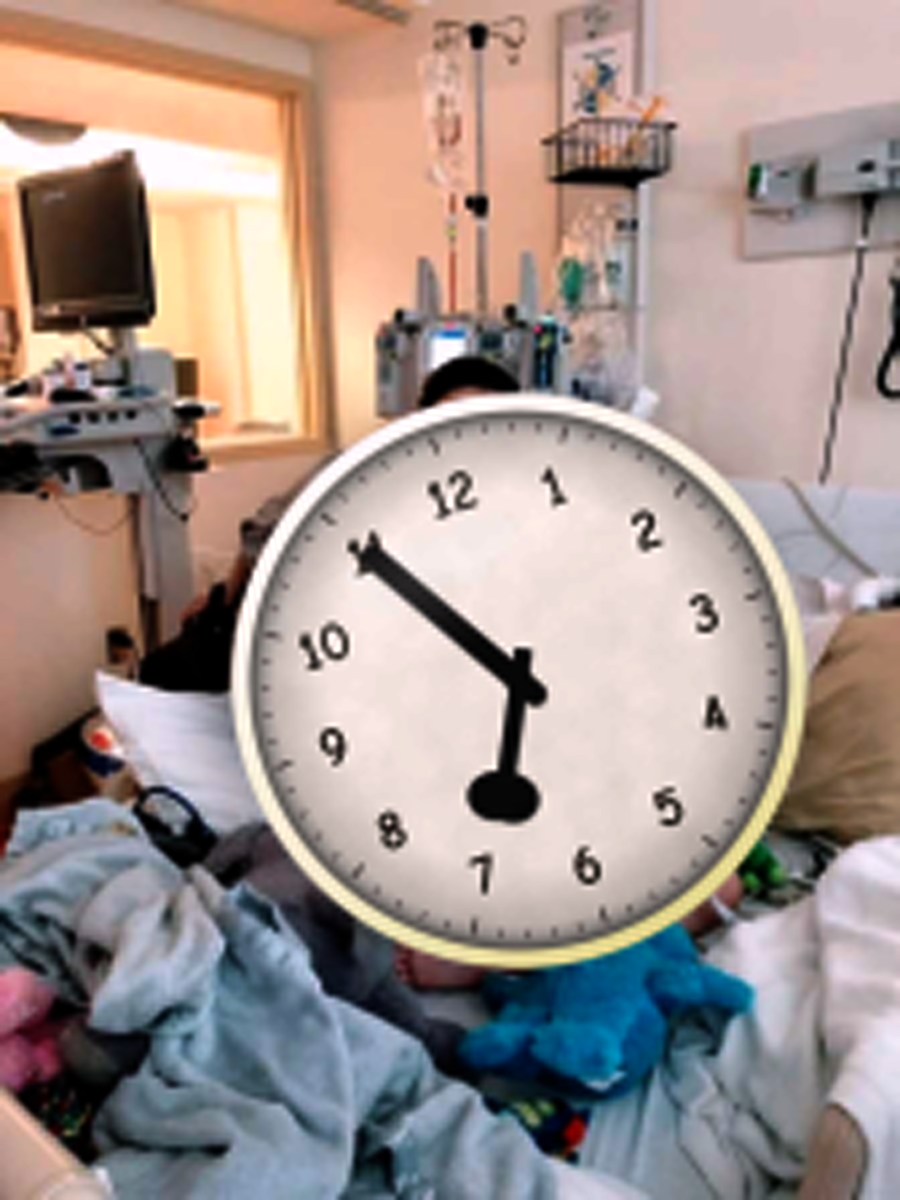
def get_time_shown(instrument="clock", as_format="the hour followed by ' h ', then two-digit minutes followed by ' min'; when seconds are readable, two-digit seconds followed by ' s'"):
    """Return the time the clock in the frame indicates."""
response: 6 h 55 min
